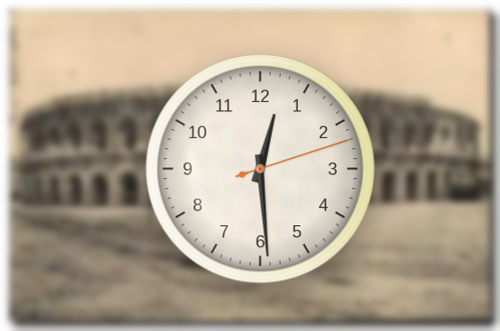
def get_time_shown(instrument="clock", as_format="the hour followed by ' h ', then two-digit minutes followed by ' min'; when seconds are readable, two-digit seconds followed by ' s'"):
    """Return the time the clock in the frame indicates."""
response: 12 h 29 min 12 s
